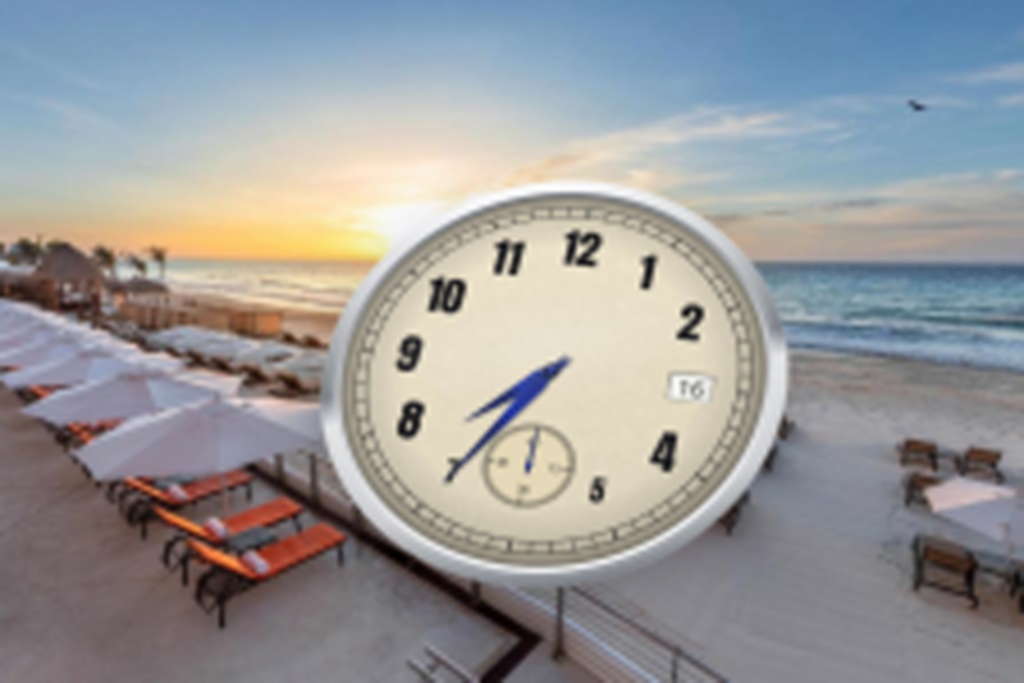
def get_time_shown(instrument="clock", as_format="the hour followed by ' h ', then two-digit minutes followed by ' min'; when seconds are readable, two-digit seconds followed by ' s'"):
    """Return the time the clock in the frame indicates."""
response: 7 h 35 min
